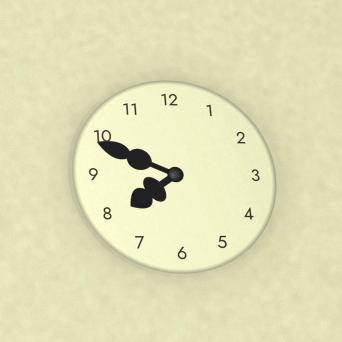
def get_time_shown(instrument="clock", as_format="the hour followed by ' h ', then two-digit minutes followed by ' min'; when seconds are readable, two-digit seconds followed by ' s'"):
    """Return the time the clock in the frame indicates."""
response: 7 h 49 min
